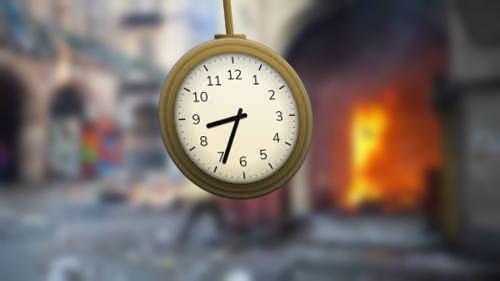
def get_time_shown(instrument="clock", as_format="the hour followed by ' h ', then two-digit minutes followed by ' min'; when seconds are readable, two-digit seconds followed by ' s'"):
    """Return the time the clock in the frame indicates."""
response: 8 h 34 min
